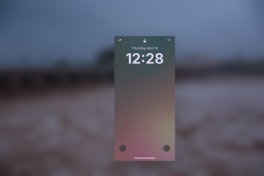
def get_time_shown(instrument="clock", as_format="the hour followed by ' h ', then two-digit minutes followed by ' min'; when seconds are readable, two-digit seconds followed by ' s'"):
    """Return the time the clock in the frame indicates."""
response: 12 h 28 min
